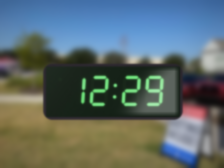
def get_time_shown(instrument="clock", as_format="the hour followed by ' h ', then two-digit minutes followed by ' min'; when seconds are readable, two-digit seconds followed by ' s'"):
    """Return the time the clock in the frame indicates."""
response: 12 h 29 min
